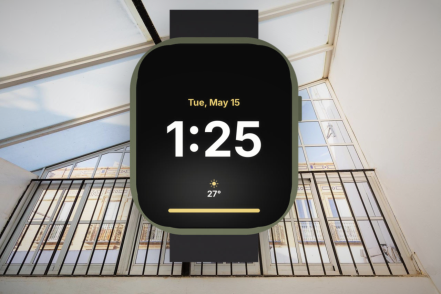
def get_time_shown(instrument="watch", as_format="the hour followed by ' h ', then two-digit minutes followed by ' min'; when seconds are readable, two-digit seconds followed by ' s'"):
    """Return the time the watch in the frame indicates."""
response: 1 h 25 min
